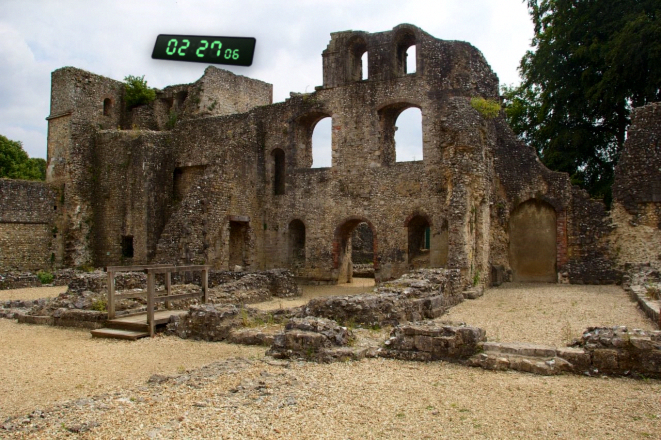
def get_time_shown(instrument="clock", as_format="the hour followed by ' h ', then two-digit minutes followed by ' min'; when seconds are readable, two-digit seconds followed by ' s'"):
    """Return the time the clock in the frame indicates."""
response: 2 h 27 min 06 s
